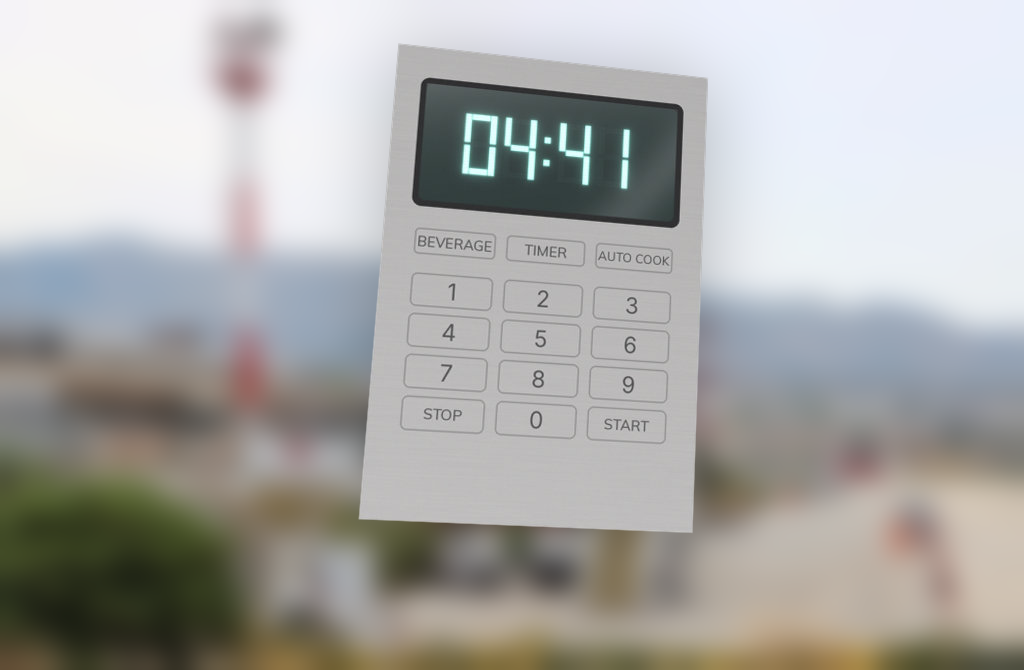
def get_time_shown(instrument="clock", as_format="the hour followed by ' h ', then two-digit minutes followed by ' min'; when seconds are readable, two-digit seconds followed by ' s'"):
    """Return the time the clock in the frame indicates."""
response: 4 h 41 min
